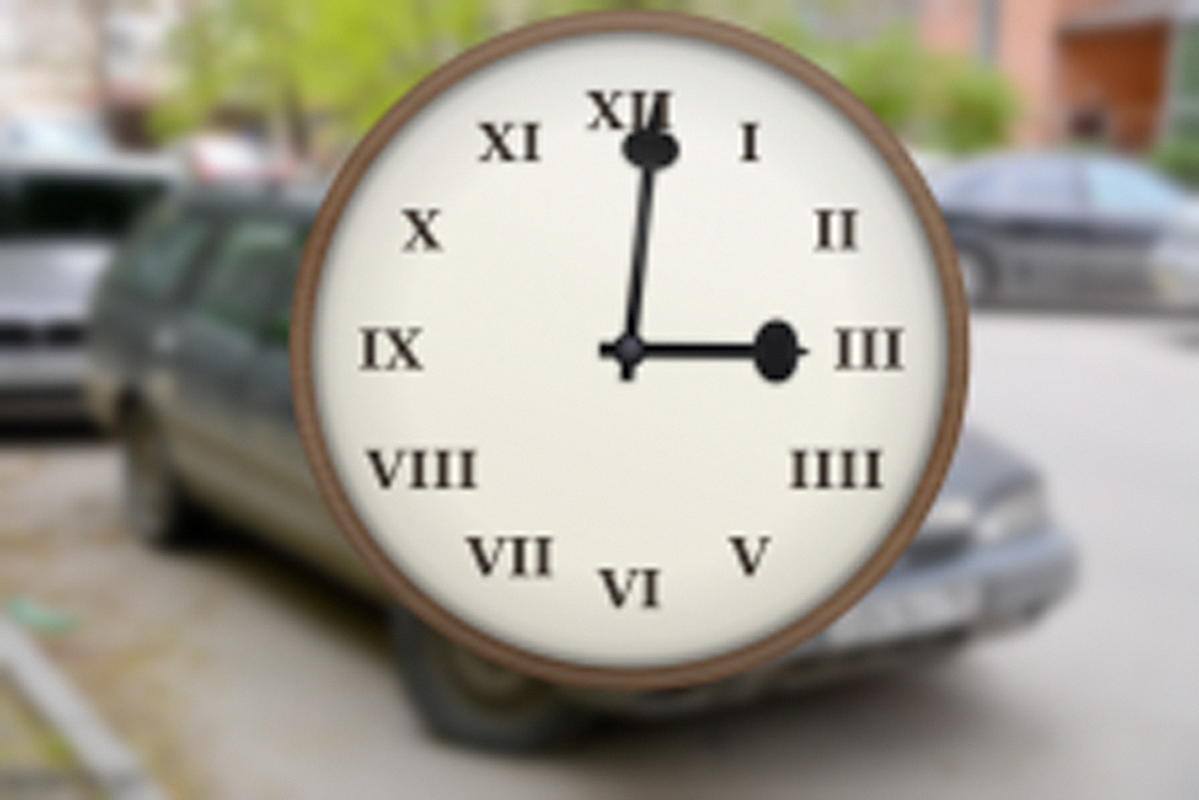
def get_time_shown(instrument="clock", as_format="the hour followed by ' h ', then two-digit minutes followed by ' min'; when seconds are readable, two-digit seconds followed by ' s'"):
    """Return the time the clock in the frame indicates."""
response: 3 h 01 min
